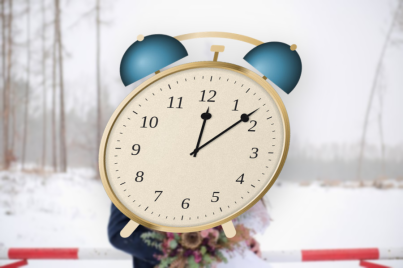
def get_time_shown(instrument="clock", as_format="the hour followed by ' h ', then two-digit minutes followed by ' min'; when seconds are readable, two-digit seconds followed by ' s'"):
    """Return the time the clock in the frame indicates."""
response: 12 h 08 min
